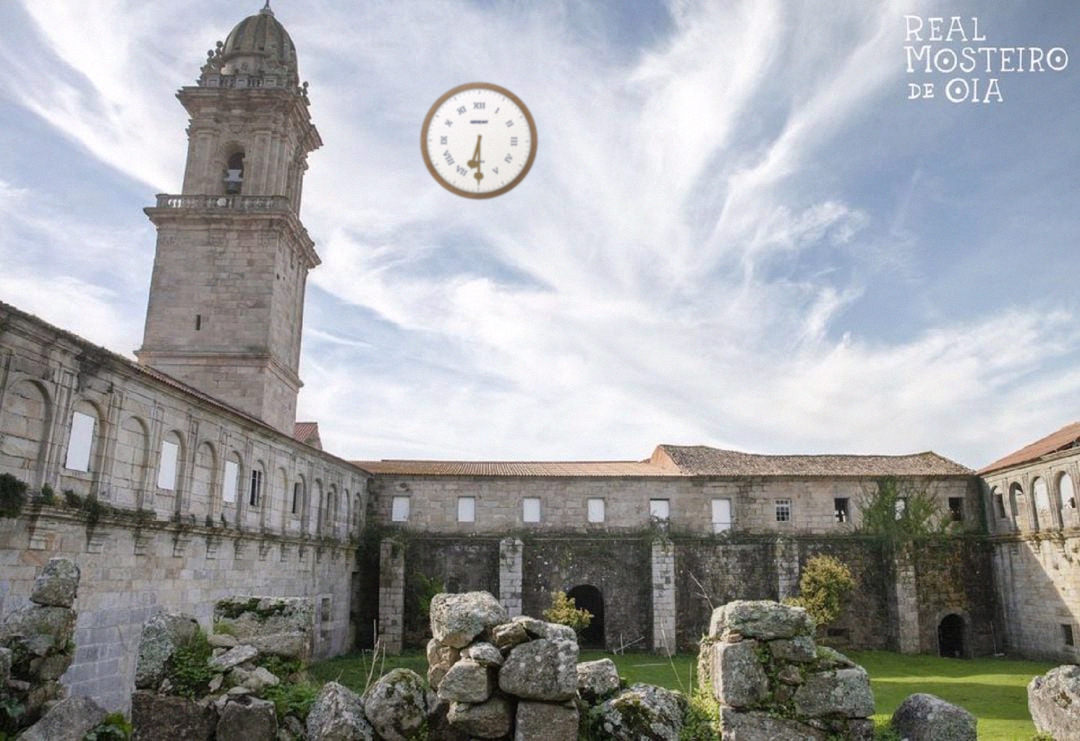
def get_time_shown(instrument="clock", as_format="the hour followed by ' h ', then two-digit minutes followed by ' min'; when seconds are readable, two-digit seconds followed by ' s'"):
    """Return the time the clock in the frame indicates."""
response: 6 h 30 min
